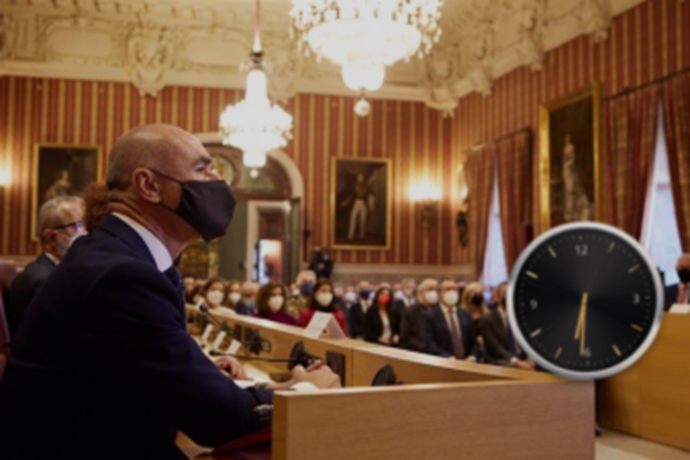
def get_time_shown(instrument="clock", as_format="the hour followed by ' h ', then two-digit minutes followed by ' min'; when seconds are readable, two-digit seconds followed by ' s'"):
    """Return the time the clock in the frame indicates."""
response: 6 h 31 min
